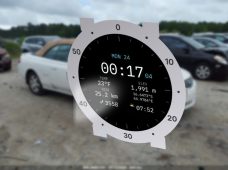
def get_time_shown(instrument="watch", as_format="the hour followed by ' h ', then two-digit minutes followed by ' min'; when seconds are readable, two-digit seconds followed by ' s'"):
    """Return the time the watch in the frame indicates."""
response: 0 h 17 min
